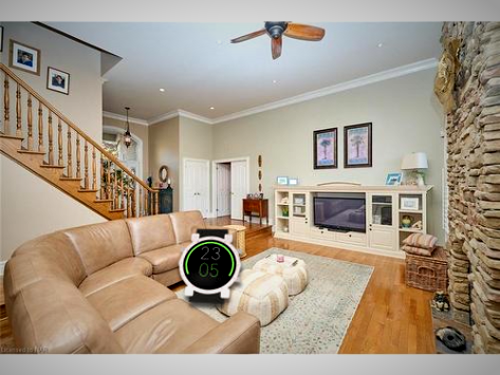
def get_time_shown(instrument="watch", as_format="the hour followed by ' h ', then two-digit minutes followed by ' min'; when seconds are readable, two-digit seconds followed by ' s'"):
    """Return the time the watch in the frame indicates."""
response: 23 h 05 min
